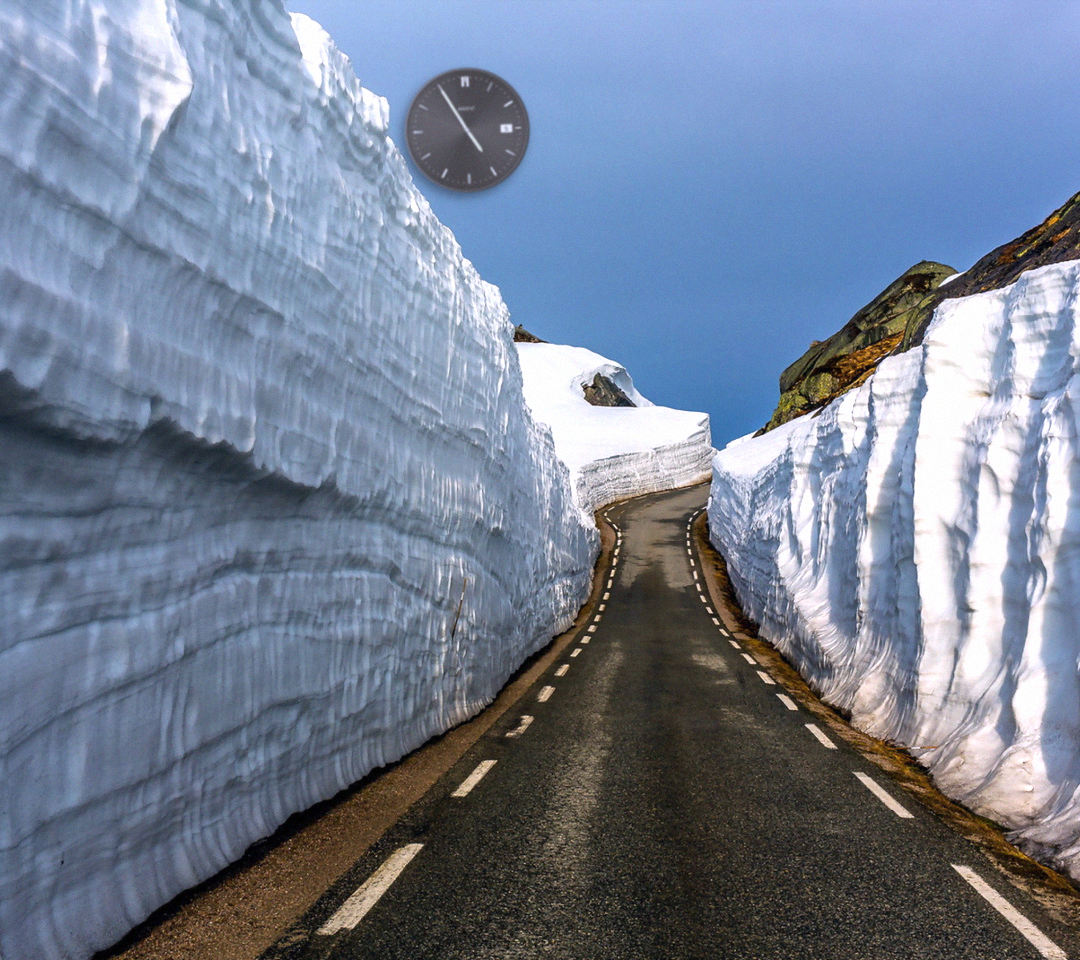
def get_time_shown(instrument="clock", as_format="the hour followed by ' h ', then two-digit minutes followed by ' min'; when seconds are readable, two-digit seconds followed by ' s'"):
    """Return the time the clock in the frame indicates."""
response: 4 h 55 min
